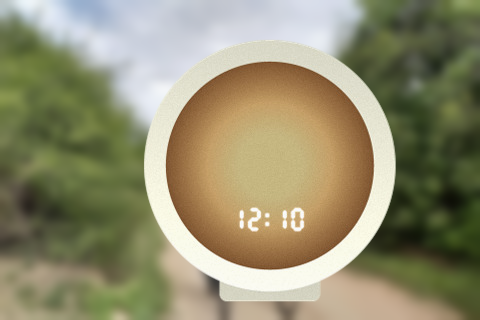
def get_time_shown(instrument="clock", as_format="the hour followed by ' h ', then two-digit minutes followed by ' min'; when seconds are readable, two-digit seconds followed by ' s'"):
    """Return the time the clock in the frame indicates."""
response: 12 h 10 min
